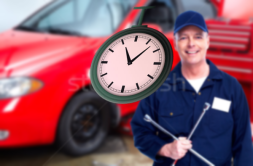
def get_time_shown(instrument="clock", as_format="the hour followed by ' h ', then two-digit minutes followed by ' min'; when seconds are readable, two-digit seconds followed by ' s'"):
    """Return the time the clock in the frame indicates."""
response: 11 h 07 min
